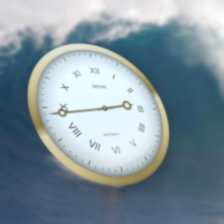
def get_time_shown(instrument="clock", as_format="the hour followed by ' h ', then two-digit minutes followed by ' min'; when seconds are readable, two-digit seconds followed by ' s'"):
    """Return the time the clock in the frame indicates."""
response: 2 h 44 min
